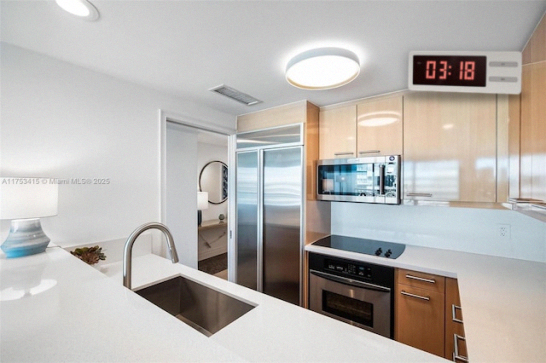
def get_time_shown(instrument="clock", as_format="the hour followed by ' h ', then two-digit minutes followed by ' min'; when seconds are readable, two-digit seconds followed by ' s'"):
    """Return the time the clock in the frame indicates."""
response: 3 h 18 min
